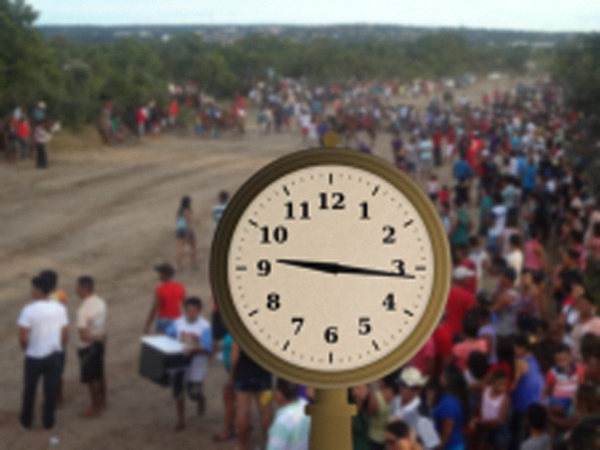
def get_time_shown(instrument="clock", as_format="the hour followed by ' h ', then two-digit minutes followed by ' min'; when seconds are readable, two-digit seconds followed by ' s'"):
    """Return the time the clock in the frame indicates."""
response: 9 h 16 min
